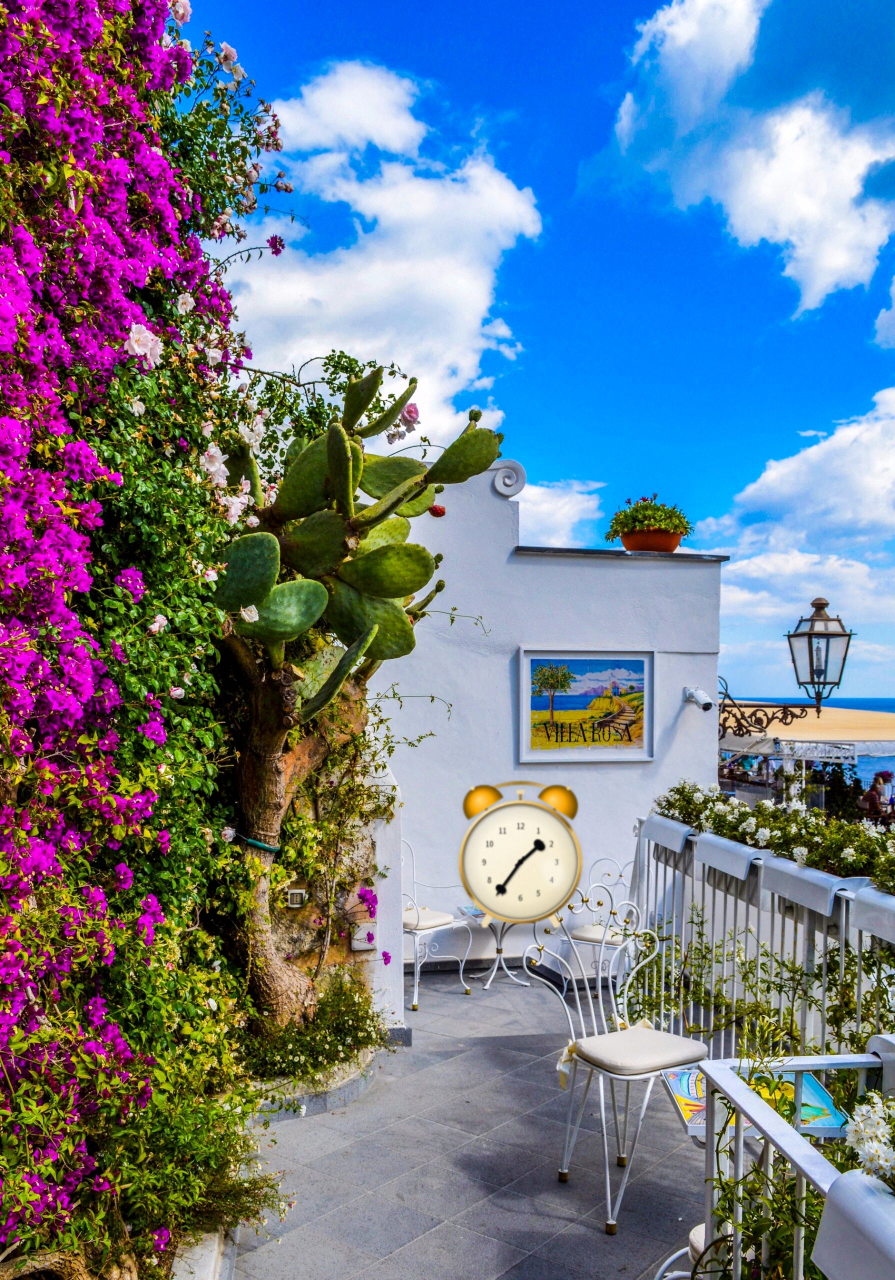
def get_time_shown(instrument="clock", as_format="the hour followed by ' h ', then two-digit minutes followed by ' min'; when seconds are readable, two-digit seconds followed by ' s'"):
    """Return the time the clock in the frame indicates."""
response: 1 h 36 min
